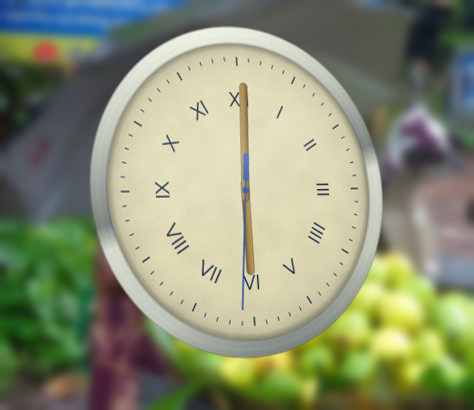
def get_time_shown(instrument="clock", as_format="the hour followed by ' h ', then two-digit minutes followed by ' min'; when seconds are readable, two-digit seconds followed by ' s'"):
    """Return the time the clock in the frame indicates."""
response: 6 h 00 min 31 s
